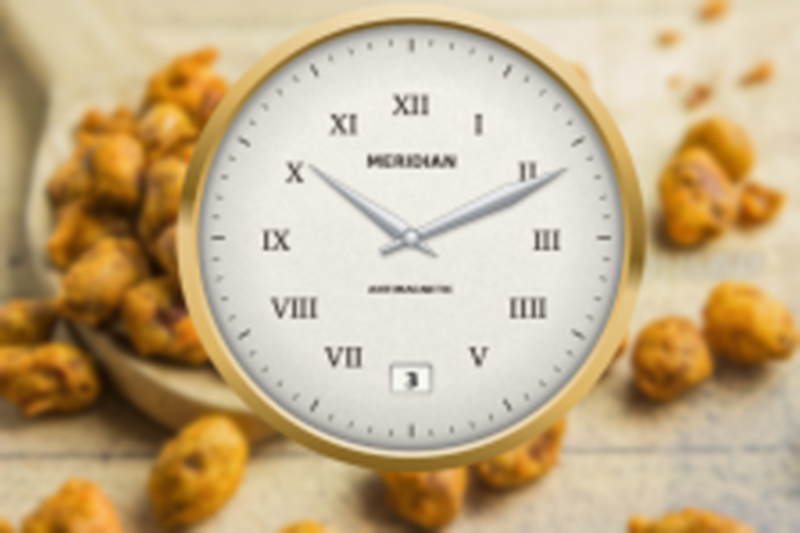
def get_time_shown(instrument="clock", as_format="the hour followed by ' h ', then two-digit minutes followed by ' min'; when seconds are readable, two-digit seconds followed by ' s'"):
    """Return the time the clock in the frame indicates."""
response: 10 h 11 min
